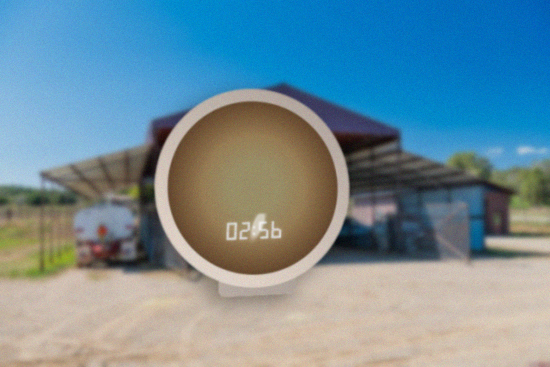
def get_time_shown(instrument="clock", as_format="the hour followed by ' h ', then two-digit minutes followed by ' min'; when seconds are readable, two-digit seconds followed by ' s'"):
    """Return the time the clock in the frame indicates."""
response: 2 h 56 min
